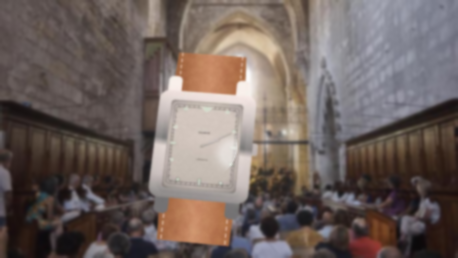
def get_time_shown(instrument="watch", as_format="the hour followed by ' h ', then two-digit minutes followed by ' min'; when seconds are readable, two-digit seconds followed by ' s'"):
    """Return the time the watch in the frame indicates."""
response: 2 h 10 min
